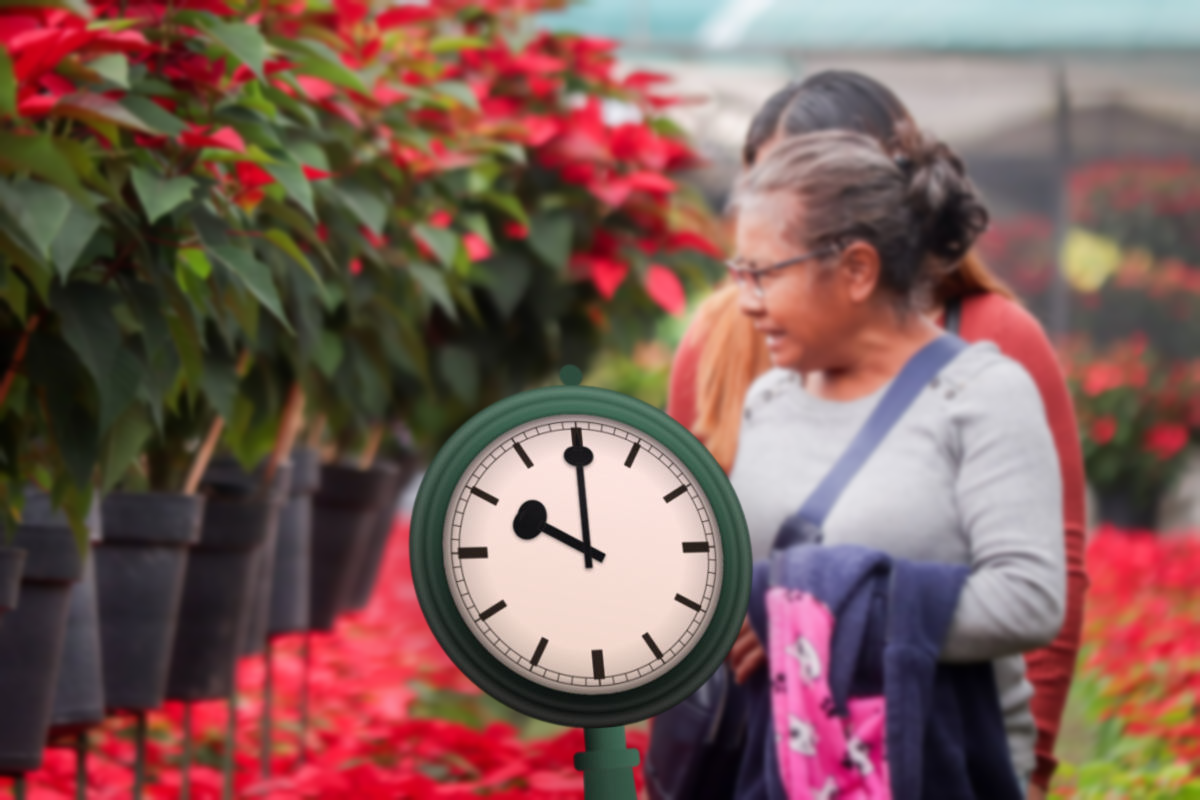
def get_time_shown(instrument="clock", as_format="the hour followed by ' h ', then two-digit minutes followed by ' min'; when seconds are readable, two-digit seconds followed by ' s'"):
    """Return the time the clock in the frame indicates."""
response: 10 h 00 min
